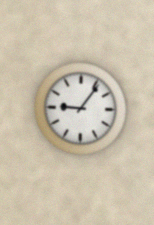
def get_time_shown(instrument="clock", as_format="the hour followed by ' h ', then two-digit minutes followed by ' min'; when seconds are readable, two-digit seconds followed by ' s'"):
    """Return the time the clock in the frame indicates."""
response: 9 h 06 min
